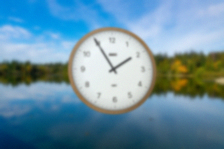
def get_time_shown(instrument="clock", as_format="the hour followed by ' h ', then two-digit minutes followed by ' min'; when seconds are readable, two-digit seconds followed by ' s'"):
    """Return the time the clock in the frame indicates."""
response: 1 h 55 min
